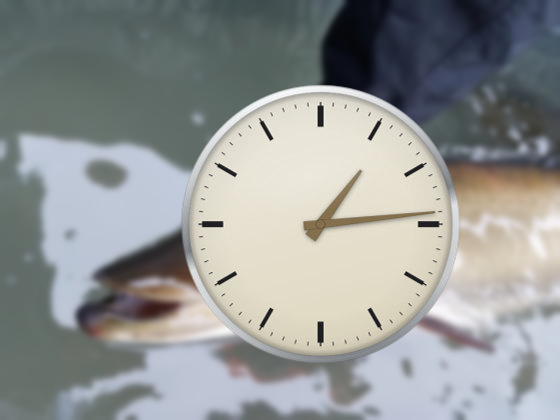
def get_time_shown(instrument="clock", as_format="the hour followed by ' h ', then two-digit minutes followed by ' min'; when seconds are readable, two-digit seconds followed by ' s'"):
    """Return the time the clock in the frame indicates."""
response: 1 h 14 min
